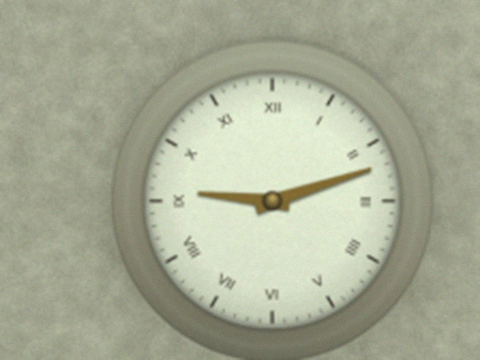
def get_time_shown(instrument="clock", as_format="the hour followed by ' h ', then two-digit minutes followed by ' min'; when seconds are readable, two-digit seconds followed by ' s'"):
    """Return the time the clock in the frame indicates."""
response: 9 h 12 min
